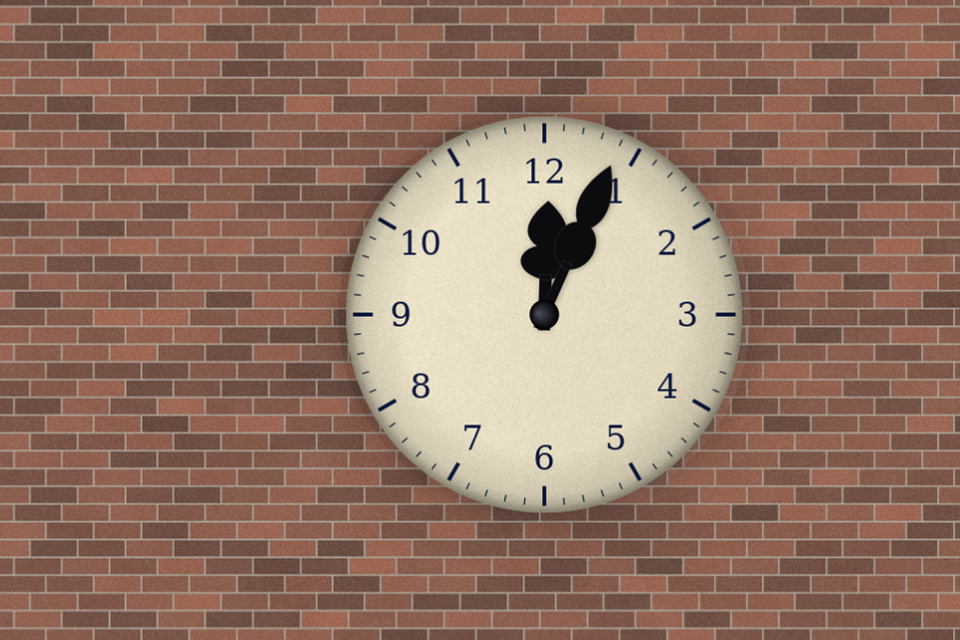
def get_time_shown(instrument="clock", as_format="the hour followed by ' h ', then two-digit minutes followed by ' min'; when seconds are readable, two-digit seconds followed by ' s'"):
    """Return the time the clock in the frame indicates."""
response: 12 h 04 min
